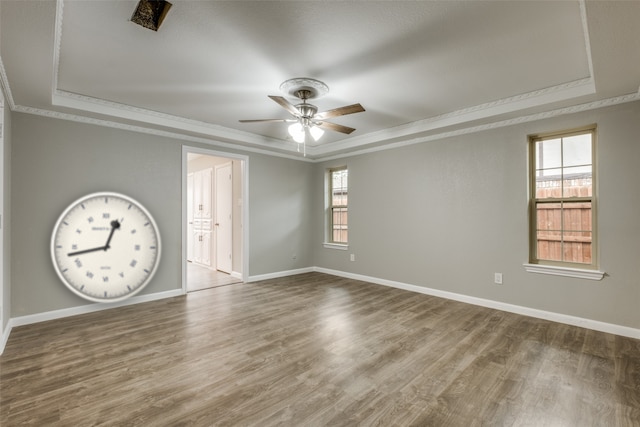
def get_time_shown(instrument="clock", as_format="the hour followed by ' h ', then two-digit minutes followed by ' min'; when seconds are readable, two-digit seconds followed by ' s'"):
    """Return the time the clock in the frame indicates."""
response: 12 h 43 min
